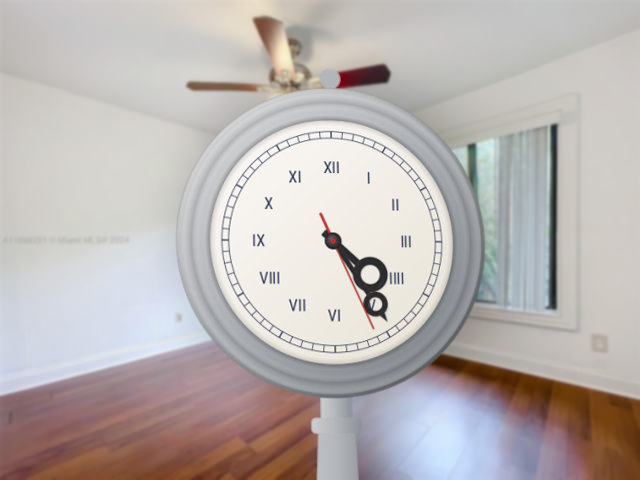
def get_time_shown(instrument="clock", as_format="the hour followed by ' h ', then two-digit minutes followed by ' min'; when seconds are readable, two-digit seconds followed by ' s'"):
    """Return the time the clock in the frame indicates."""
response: 4 h 24 min 26 s
